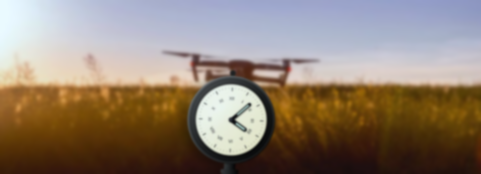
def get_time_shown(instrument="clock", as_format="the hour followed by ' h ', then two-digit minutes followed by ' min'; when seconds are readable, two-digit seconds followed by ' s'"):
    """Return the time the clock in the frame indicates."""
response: 4 h 08 min
